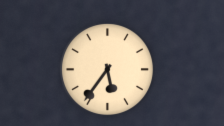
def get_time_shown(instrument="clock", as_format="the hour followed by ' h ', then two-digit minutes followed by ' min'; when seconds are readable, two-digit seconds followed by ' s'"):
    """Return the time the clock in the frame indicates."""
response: 5 h 36 min
